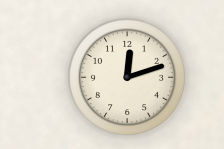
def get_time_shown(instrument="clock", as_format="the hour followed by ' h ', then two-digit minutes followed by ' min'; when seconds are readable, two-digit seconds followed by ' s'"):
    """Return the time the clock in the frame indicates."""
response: 12 h 12 min
